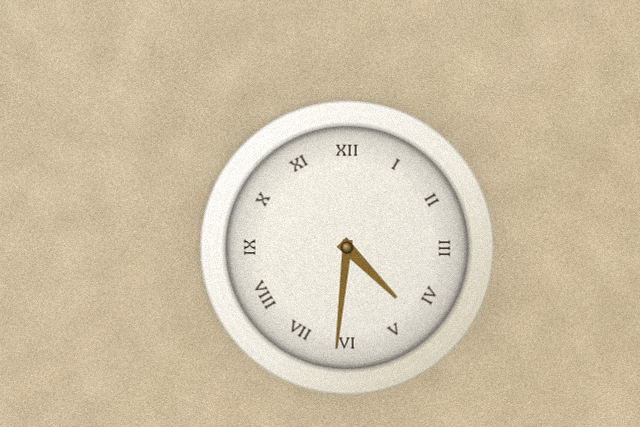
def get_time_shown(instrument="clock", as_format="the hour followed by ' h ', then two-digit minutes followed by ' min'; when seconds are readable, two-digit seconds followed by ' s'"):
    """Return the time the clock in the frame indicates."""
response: 4 h 31 min
